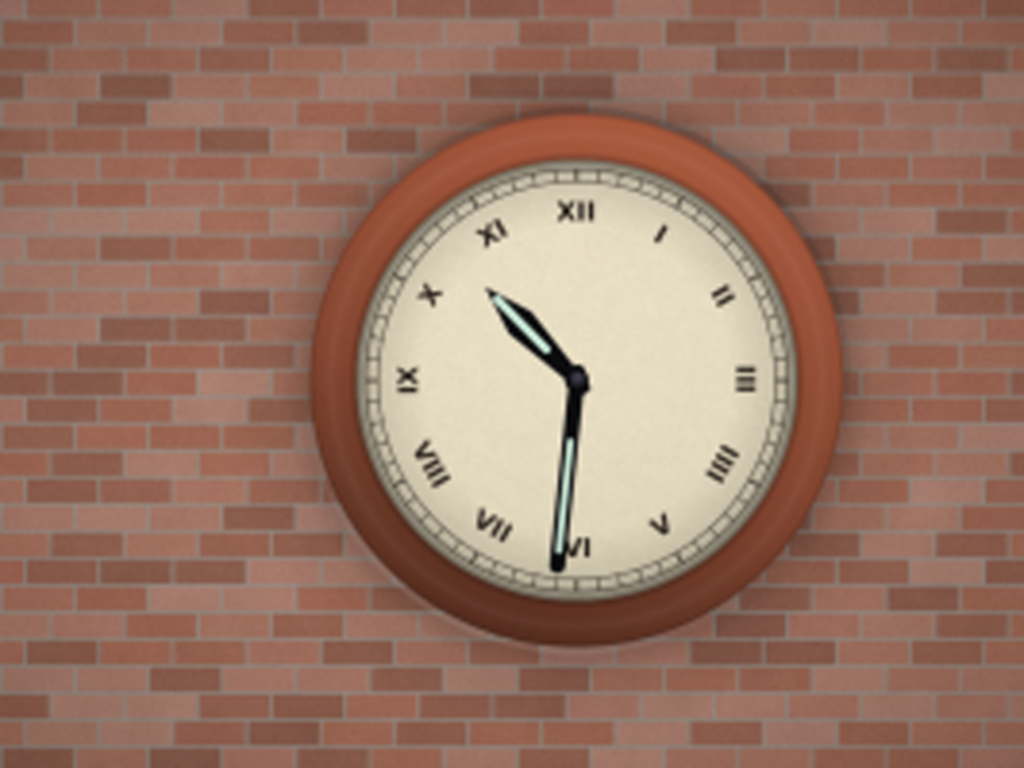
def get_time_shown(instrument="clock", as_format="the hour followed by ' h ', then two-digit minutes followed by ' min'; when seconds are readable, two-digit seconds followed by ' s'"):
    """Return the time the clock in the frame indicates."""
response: 10 h 31 min
